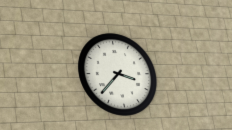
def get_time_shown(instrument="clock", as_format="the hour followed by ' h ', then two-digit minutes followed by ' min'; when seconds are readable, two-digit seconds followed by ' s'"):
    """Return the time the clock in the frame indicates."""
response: 3 h 38 min
